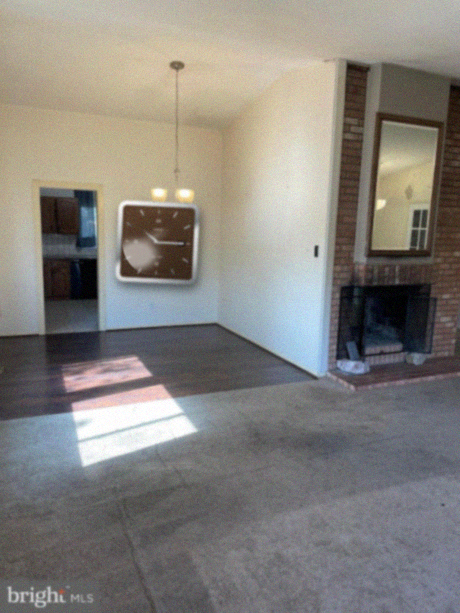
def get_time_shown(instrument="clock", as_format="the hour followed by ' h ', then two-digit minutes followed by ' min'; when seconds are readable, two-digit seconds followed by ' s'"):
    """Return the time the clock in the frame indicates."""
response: 10 h 15 min
